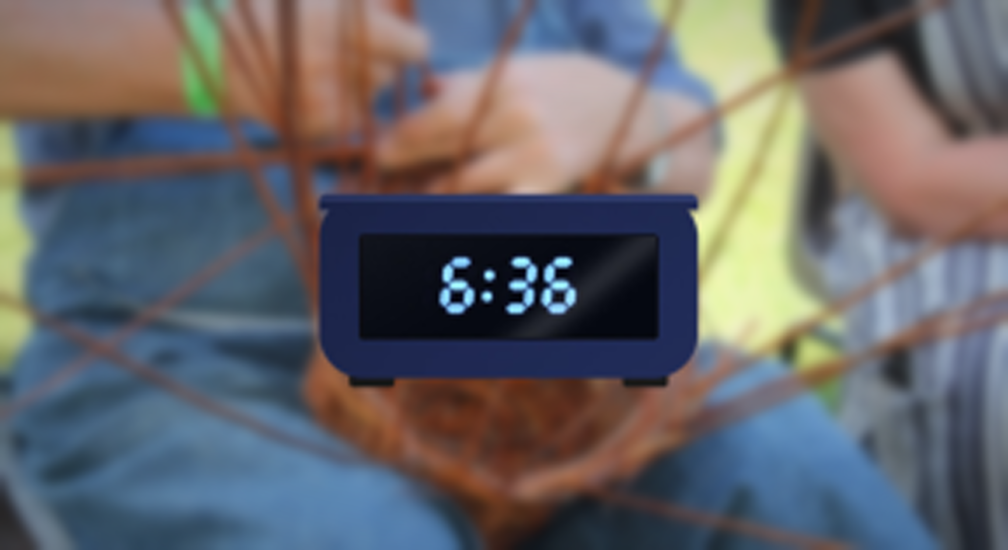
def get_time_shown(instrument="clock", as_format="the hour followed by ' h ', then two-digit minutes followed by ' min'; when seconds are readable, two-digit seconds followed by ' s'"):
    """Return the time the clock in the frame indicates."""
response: 6 h 36 min
